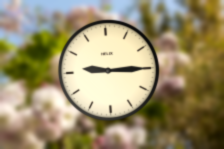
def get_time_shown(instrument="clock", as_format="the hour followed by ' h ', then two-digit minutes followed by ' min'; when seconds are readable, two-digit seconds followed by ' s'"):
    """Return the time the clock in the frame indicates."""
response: 9 h 15 min
